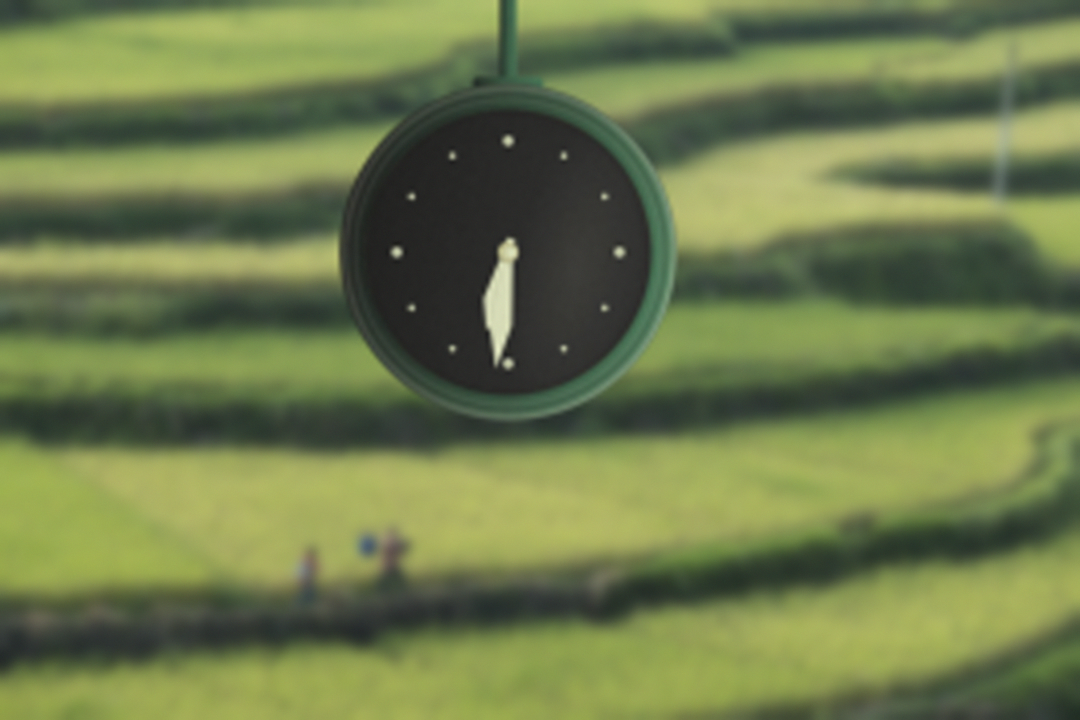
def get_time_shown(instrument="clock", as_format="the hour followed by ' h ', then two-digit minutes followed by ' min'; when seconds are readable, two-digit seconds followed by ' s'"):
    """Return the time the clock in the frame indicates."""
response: 6 h 31 min
